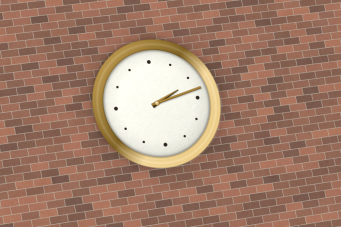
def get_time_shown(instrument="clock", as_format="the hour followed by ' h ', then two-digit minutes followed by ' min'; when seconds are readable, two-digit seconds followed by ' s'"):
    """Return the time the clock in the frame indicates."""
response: 2 h 13 min
